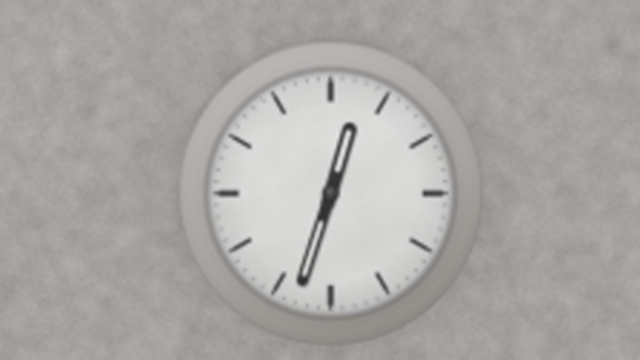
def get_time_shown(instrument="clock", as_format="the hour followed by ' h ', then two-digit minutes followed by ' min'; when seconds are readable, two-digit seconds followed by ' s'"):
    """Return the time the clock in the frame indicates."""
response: 12 h 33 min
